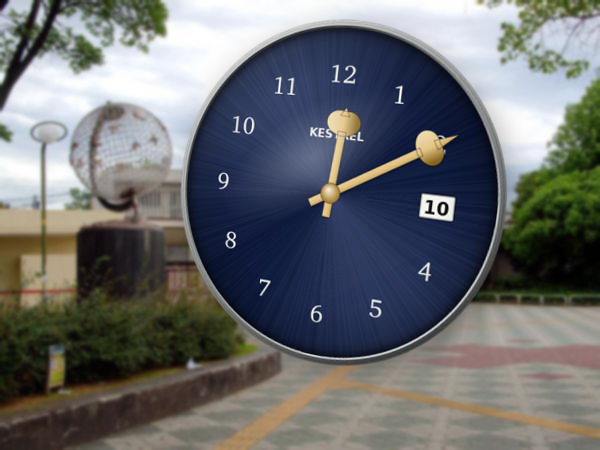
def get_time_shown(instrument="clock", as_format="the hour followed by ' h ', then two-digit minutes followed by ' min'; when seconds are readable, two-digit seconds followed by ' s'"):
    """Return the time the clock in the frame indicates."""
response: 12 h 10 min
